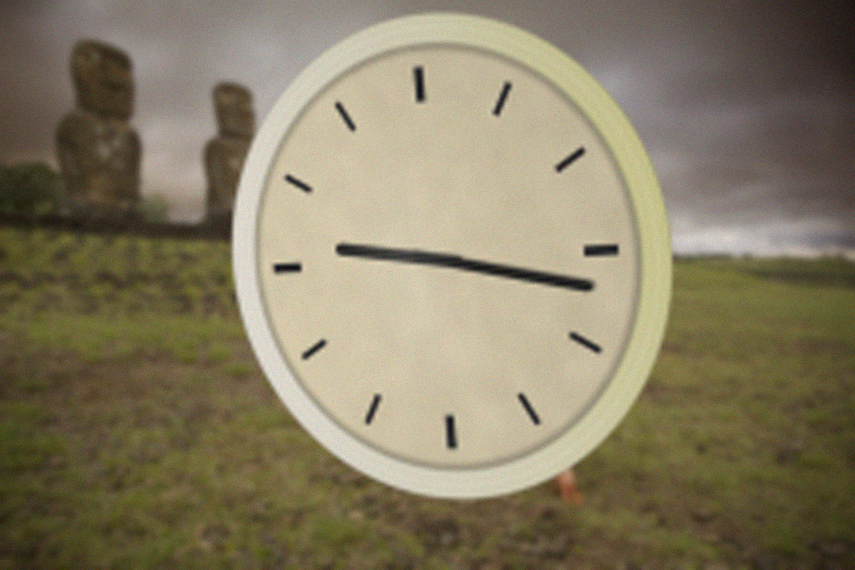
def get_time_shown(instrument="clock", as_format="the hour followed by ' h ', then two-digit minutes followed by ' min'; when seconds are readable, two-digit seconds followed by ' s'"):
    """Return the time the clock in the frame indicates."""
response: 9 h 17 min
